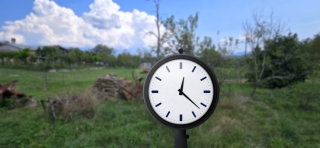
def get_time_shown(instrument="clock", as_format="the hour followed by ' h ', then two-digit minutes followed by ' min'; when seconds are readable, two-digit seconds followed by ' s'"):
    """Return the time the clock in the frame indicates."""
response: 12 h 22 min
